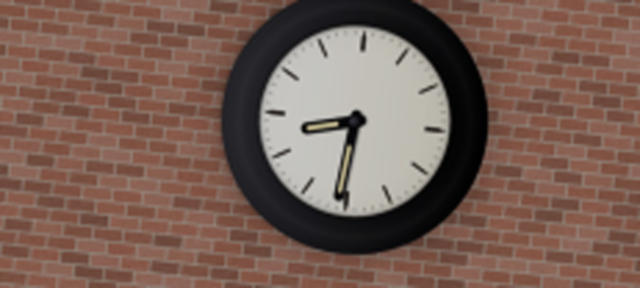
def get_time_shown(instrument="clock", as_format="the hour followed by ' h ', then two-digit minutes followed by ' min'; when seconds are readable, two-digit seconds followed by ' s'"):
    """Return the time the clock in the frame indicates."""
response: 8 h 31 min
